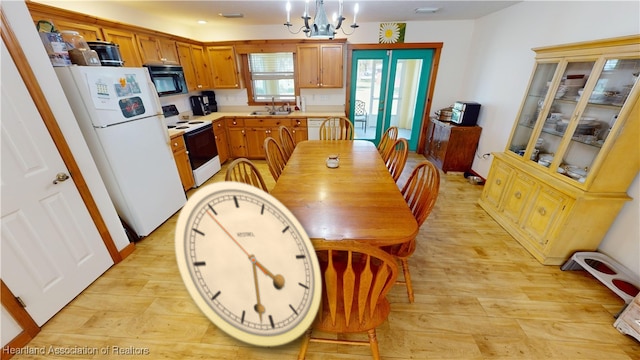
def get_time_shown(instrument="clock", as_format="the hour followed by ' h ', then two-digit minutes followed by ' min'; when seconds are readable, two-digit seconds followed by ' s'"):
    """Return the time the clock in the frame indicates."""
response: 4 h 31 min 54 s
